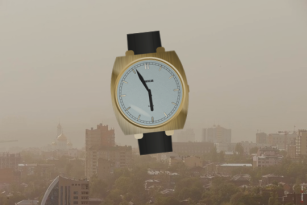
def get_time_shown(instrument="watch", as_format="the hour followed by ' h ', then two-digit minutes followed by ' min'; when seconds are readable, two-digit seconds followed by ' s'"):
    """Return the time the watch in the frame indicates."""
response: 5 h 56 min
